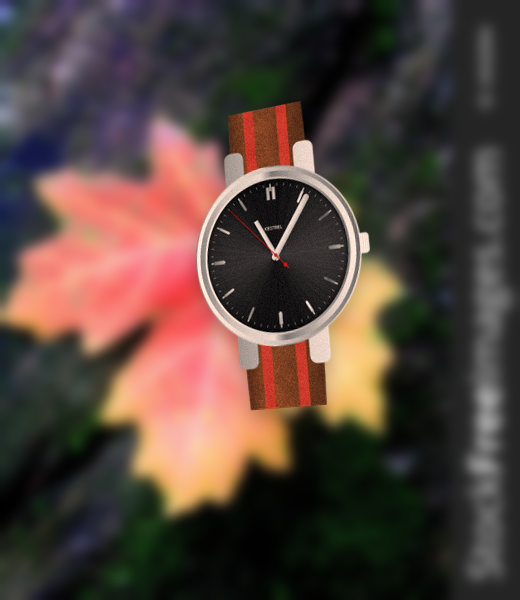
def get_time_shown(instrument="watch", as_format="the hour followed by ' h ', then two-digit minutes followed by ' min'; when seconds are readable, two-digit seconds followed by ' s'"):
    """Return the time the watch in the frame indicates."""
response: 11 h 05 min 53 s
